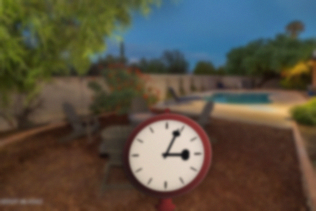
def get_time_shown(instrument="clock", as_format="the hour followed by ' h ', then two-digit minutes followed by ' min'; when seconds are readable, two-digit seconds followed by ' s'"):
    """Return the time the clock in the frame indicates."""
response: 3 h 04 min
